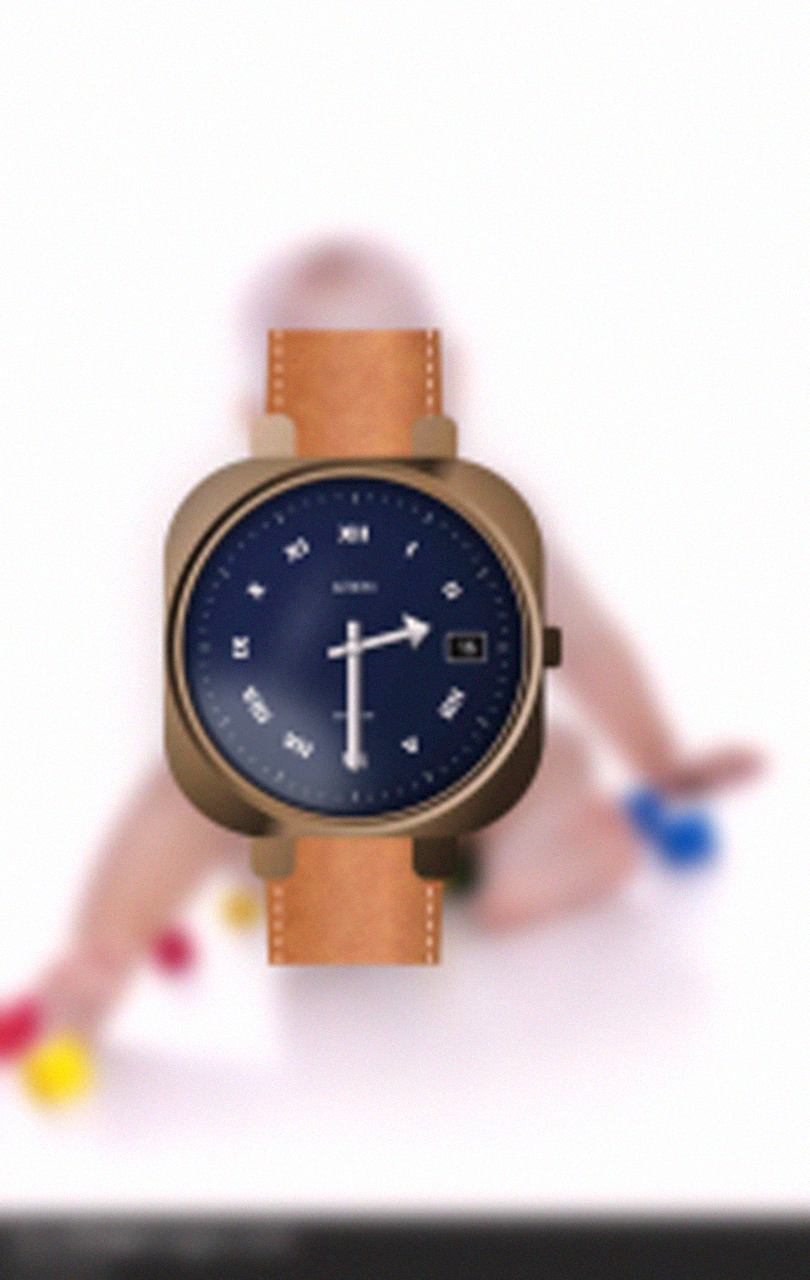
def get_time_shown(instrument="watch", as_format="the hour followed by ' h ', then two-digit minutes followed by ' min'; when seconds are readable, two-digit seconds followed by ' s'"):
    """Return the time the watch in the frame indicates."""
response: 2 h 30 min
